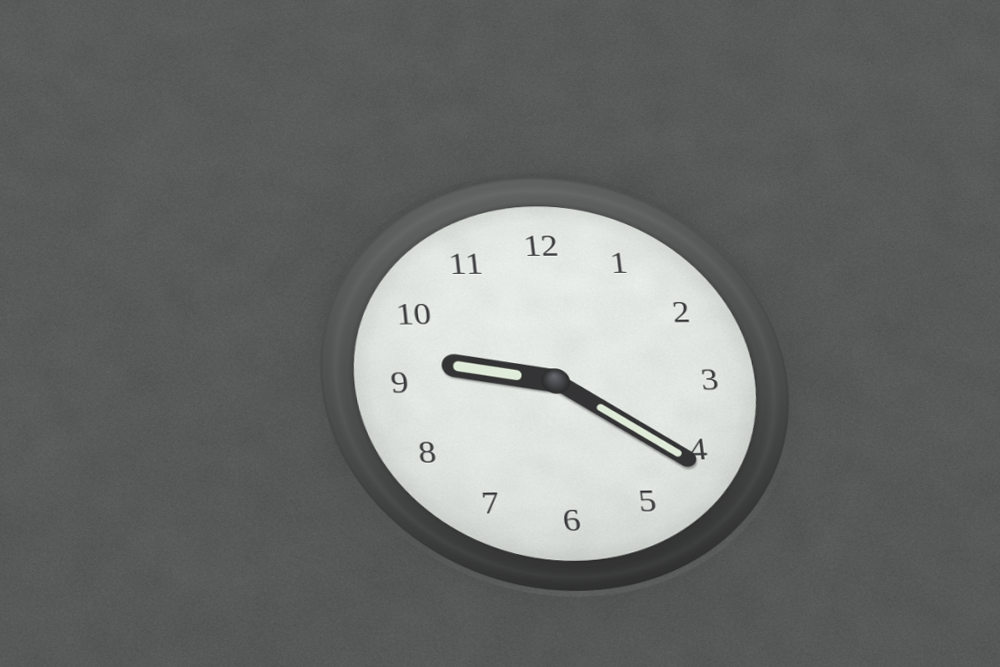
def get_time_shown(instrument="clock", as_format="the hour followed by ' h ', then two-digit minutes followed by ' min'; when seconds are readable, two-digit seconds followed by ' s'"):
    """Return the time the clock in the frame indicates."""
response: 9 h 21 min
